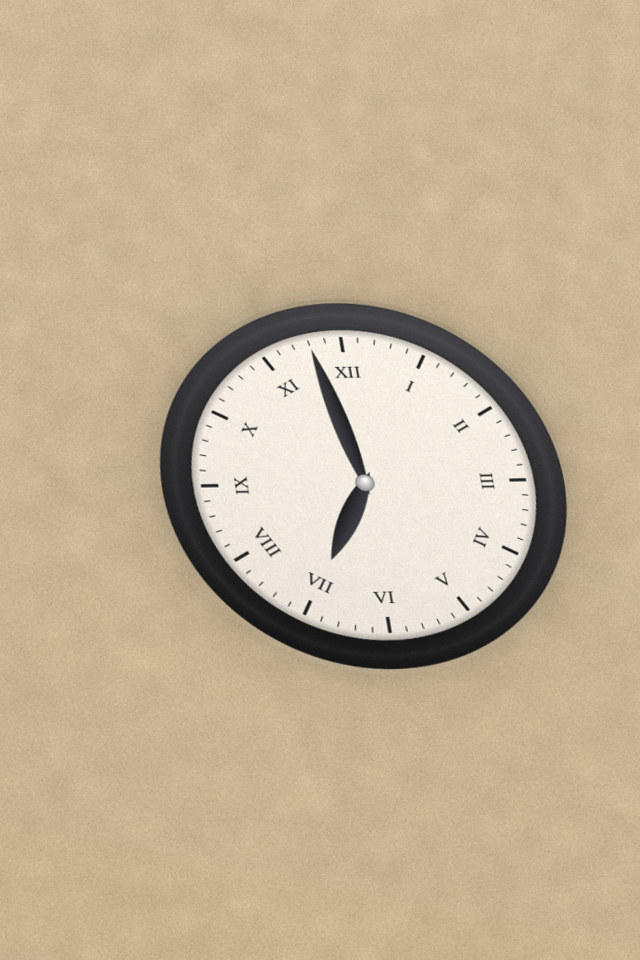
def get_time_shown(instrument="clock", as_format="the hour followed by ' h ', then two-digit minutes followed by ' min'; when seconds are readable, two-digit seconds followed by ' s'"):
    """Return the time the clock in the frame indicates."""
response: 6 h 58 min
